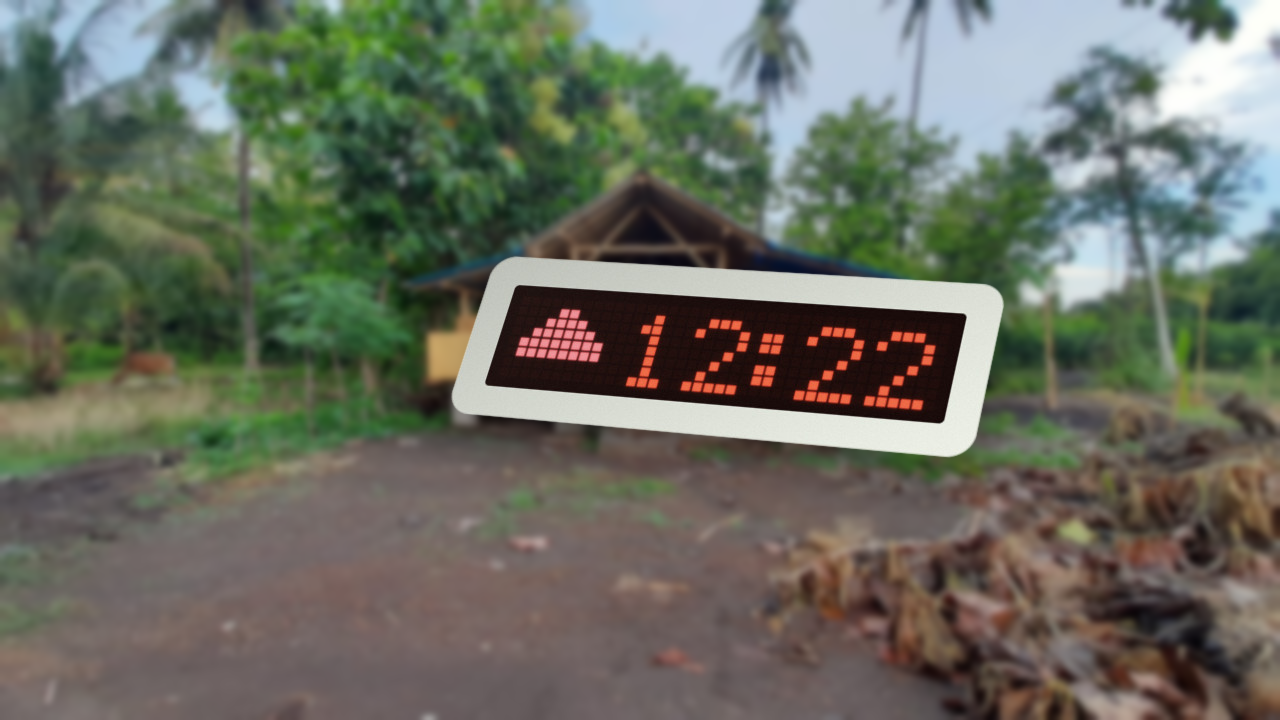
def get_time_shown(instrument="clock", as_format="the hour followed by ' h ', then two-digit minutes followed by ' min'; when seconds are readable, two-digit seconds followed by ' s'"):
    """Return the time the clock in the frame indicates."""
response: 12 h 22 min
